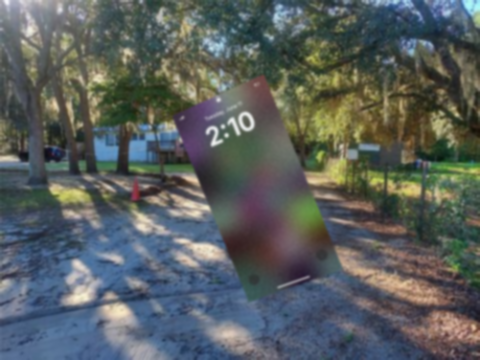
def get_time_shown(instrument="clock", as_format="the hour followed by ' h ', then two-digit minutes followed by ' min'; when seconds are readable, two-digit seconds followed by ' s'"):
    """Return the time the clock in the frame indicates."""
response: 2 h 10 min
